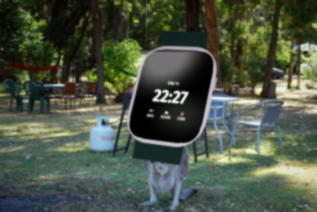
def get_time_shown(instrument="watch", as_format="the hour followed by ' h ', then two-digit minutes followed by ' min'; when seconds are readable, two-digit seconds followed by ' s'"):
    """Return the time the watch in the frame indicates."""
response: 22 h 27 min
